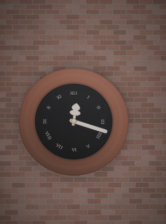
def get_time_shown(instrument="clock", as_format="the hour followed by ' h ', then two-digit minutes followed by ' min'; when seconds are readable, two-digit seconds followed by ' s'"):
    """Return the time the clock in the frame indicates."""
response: 12 h 18 min
